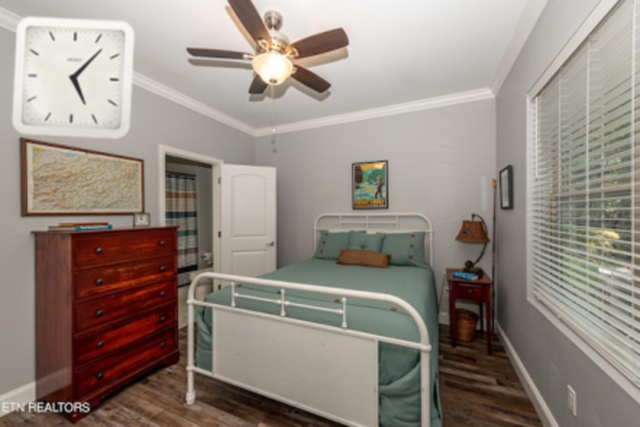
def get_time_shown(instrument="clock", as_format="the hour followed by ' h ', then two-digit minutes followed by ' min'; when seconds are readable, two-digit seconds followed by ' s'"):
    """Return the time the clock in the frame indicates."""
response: 5 h 07 min
